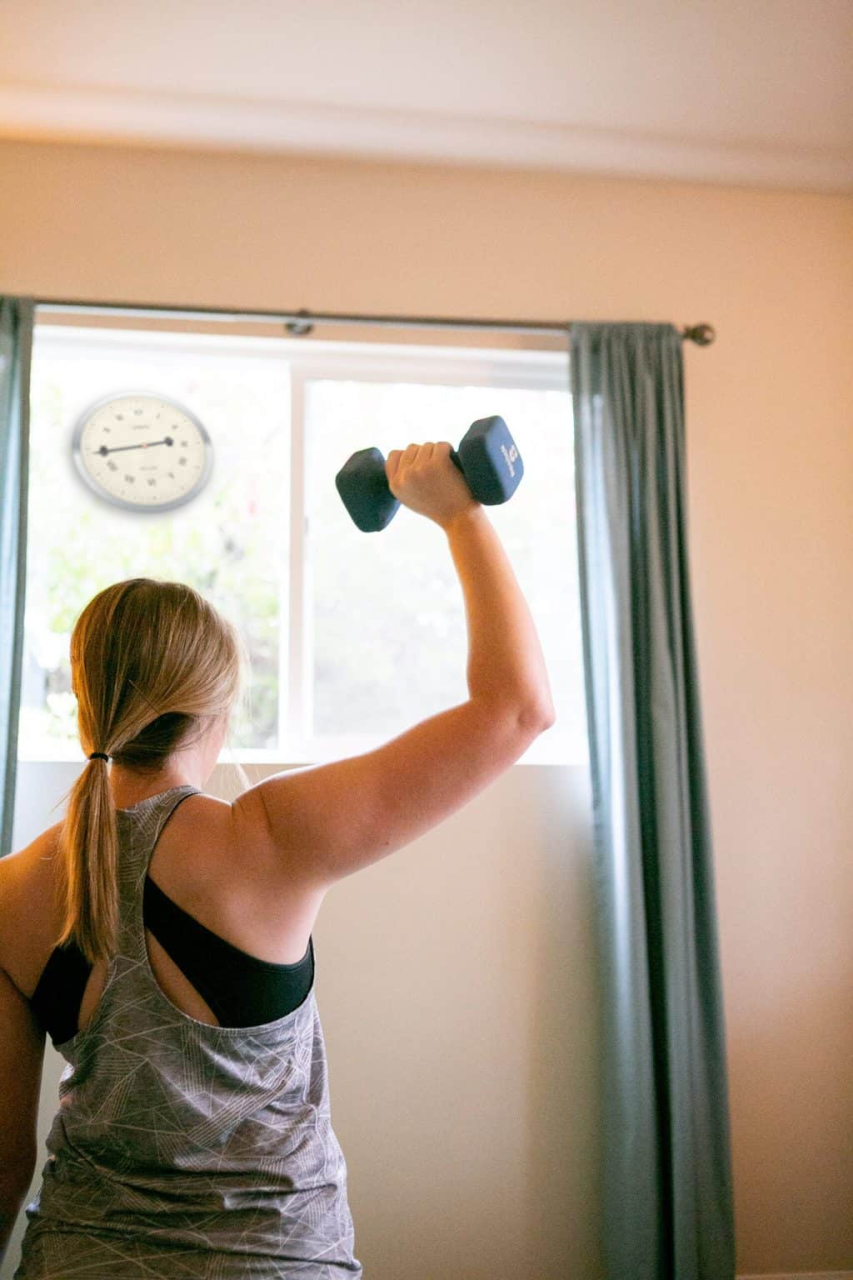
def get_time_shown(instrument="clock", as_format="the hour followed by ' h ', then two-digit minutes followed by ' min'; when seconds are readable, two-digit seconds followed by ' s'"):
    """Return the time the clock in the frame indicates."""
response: 2 h 44 min
